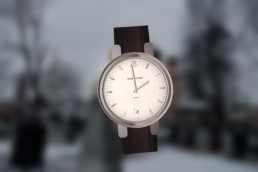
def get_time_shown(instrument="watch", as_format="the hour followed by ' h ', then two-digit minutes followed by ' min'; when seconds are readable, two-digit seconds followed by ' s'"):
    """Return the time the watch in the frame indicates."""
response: 1 h 59 min
